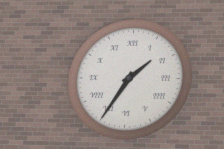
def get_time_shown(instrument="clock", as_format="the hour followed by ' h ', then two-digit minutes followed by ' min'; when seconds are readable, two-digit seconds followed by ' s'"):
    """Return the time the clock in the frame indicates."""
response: 1 h 35 min
